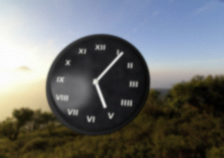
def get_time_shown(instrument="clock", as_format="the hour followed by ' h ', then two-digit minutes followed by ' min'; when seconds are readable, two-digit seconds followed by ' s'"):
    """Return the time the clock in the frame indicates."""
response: 5 h 06 min
